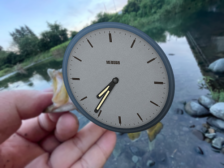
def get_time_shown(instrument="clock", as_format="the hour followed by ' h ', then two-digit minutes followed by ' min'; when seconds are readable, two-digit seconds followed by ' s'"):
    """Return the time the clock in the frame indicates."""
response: 7 h 36 min
